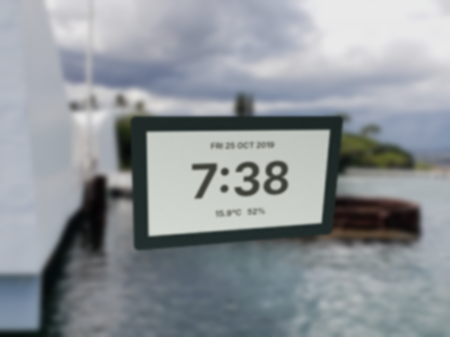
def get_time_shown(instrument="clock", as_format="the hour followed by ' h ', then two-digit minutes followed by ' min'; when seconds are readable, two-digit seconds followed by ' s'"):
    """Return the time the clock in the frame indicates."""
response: 7 h 38 min
